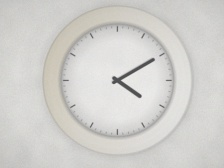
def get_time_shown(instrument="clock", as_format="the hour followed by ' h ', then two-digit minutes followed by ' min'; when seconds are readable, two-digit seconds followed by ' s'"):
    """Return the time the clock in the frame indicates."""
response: 4 h 10 min
